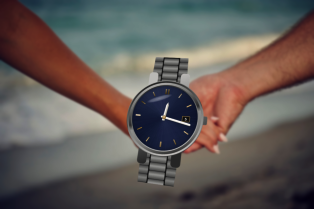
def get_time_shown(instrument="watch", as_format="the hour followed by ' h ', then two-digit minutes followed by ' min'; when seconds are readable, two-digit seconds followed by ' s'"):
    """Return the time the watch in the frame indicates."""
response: 12 h 17 min
